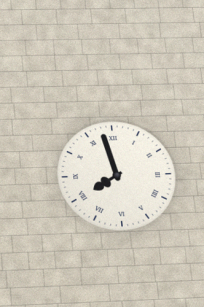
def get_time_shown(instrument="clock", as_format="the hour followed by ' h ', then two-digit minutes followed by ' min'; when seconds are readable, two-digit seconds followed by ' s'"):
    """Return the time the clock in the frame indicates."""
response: 7 h 58 min
